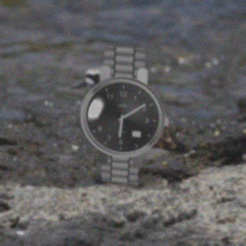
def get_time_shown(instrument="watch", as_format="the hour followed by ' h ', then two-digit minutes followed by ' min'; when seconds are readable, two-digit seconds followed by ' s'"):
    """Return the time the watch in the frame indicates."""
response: 6 h 09 min
